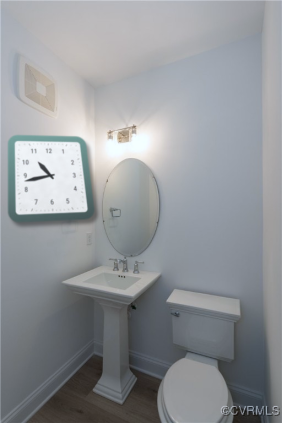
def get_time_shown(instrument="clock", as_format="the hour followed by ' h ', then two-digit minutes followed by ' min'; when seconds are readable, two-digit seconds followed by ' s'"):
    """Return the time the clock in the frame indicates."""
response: 10 h 43 min
